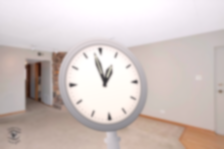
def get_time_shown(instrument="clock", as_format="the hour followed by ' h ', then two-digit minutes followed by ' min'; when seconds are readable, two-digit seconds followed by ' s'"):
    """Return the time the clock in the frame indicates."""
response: 12 h 58 min
